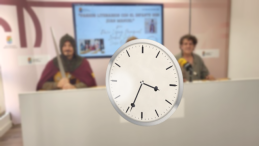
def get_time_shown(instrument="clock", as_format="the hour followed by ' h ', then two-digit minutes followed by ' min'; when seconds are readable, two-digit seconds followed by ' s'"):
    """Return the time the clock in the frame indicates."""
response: 3 h 34 min
